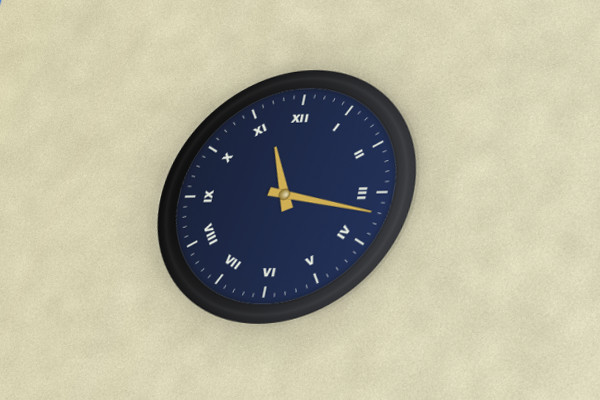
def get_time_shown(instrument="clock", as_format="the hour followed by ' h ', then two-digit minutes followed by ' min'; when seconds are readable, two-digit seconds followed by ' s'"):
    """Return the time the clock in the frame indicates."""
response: 11 h 17 min
